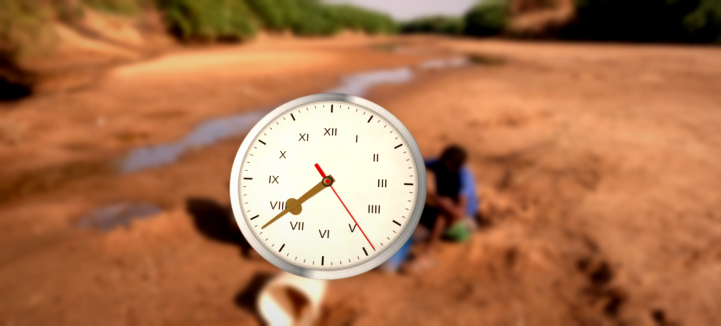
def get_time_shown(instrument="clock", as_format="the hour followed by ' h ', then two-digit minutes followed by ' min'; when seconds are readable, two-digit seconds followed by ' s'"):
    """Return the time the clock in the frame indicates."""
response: 7 h 38 min 24 s
